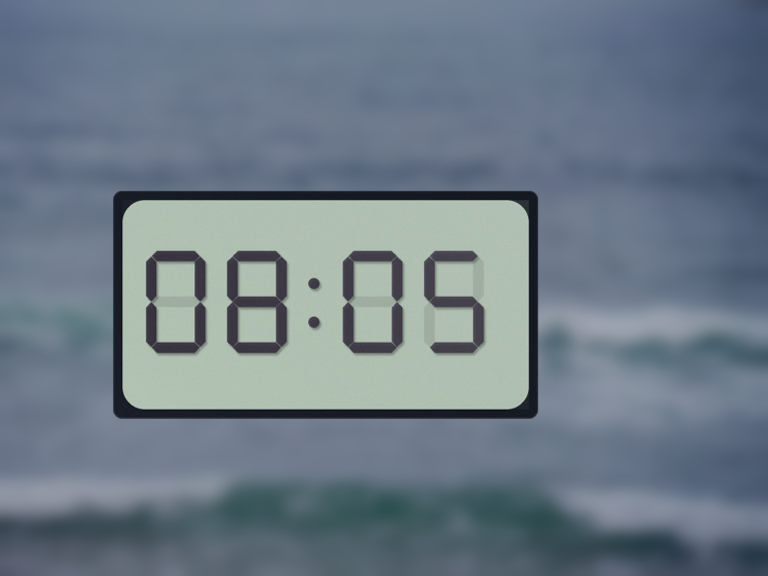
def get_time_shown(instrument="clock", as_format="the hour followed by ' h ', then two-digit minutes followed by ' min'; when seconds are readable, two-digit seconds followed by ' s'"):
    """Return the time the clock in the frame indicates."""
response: 8 h 05 min
